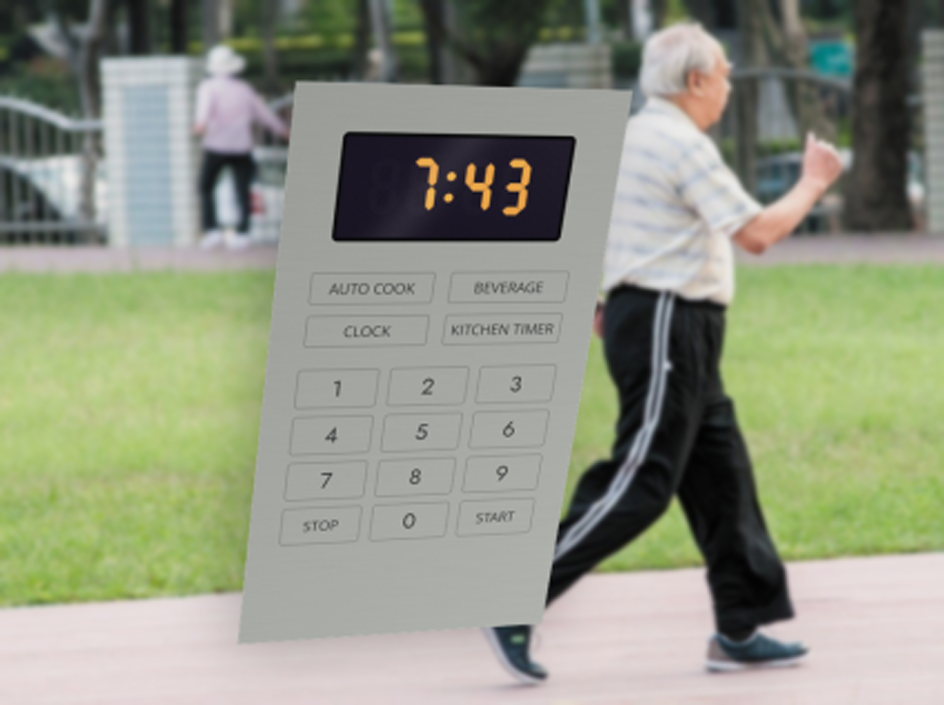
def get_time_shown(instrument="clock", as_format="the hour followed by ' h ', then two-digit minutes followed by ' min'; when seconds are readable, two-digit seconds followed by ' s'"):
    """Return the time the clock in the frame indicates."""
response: 7 h 43 min
